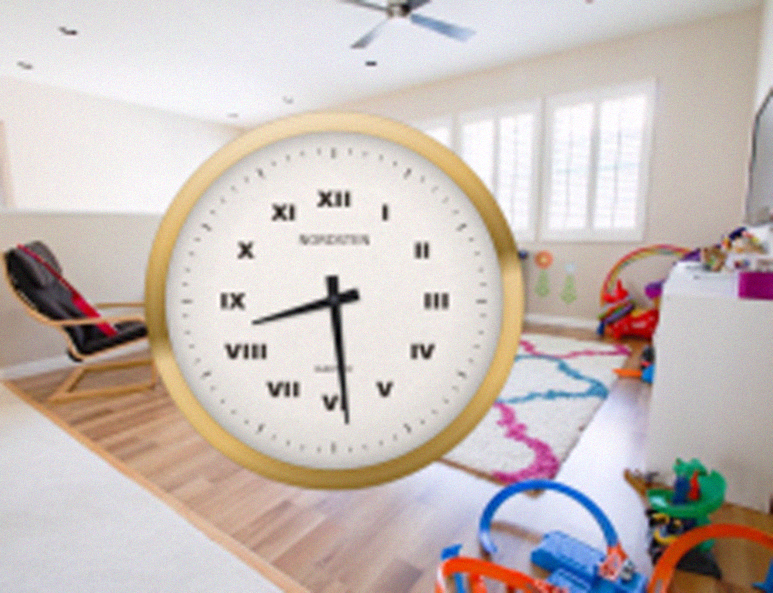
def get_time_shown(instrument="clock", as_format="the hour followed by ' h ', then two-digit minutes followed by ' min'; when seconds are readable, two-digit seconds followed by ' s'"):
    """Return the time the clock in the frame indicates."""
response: 8 h 29 min
